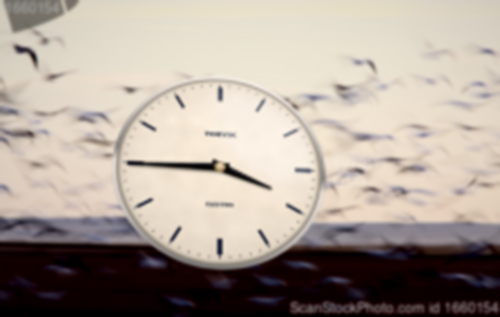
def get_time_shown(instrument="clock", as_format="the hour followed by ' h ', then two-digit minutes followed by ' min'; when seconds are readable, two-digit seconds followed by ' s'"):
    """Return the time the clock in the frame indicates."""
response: 3 h 45 min
